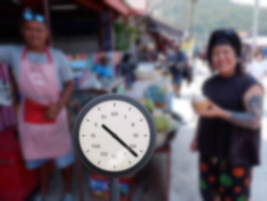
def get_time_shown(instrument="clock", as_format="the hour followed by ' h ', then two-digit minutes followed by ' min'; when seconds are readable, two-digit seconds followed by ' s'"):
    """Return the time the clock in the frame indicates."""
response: 10 h 22 min
